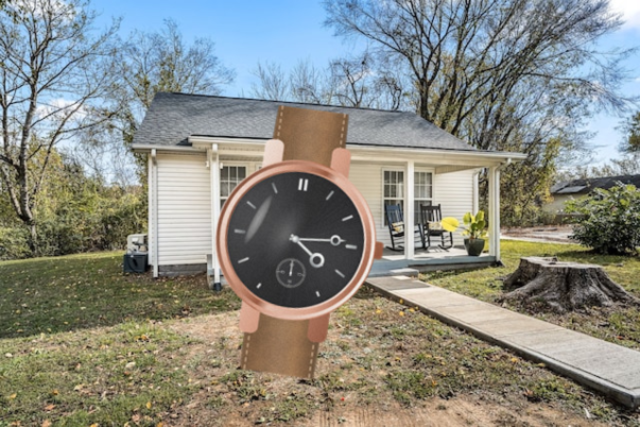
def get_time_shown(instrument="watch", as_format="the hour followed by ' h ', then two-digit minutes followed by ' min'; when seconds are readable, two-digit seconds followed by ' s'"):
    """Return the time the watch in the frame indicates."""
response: 4 h 14 min
